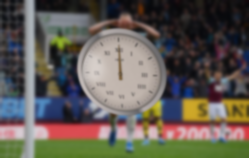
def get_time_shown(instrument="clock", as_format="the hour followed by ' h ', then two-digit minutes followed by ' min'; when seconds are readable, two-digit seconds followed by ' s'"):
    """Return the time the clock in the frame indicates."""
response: 12 h 00 min
